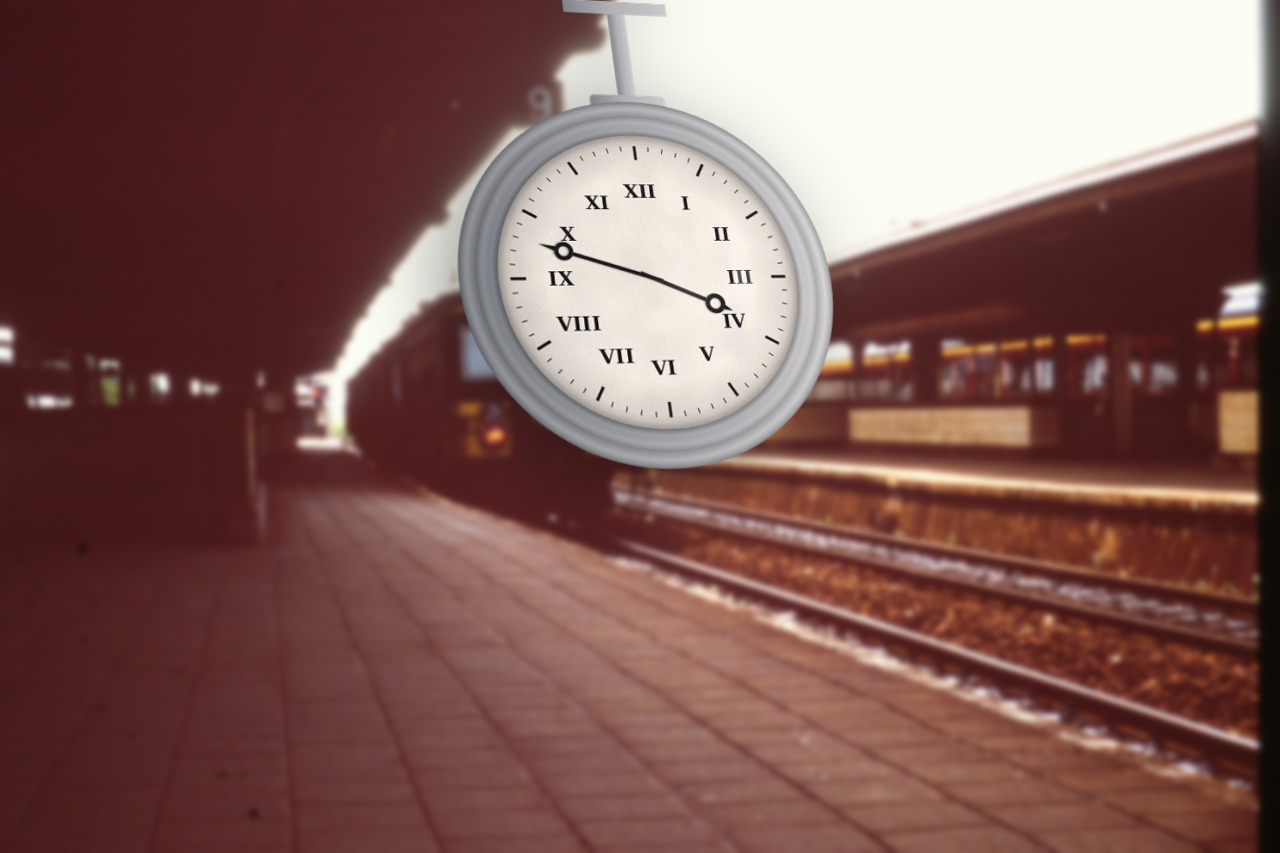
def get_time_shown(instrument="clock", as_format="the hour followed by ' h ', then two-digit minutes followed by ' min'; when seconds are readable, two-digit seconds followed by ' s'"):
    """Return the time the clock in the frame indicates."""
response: 3 h 48 min
